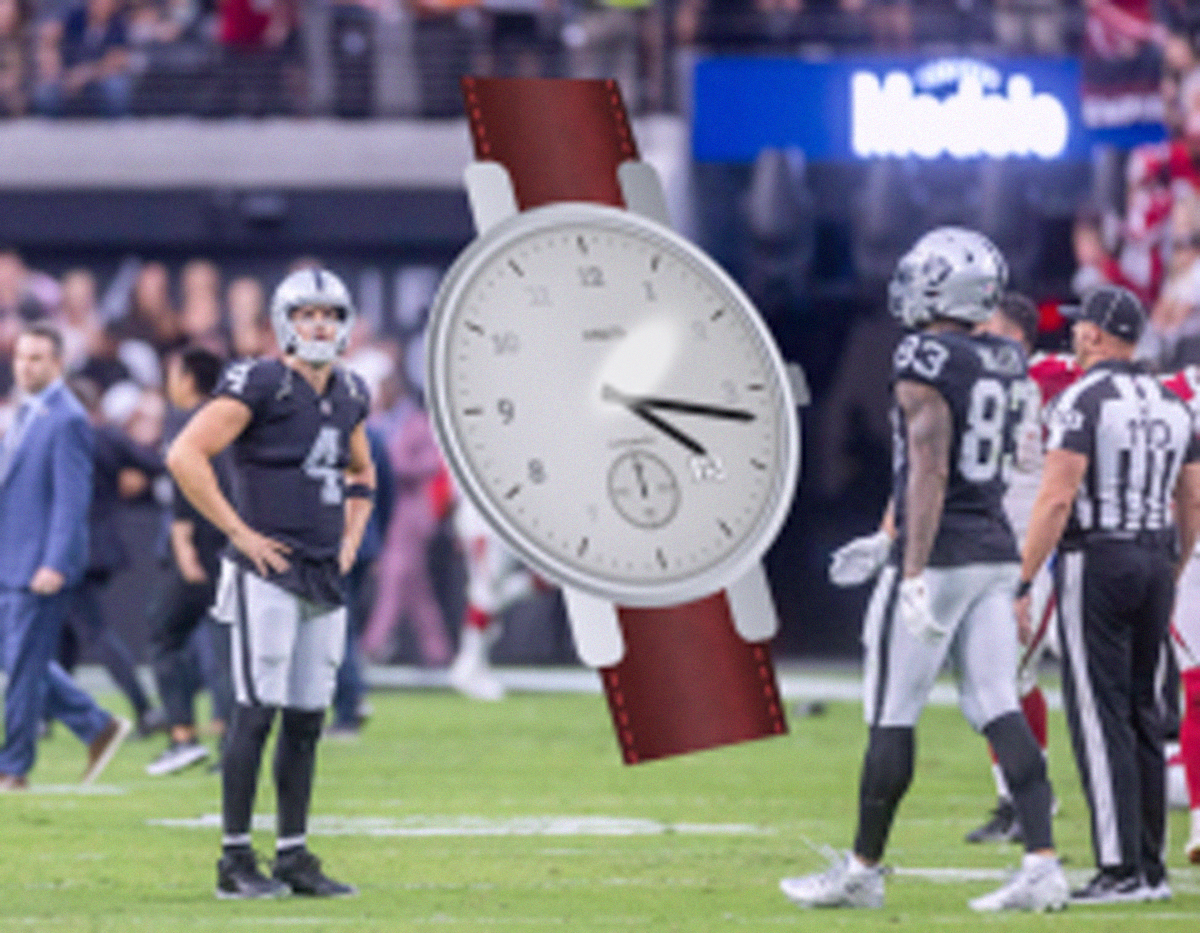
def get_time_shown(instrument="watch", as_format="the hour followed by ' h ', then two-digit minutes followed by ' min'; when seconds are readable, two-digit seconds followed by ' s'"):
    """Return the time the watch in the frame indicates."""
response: 4 h 17 min
